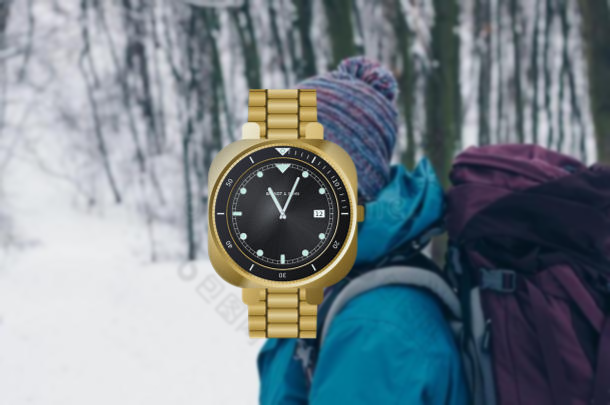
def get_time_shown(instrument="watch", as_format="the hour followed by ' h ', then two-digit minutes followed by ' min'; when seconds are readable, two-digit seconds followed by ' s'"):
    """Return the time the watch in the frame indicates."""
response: 11 h 04 min
